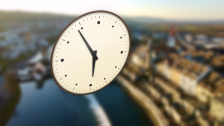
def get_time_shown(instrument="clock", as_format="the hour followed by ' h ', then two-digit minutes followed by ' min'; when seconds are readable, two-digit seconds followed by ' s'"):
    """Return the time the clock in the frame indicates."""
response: 5 h 54 min
